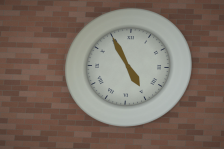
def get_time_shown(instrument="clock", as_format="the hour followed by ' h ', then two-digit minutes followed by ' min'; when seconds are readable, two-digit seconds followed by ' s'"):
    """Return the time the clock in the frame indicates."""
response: 4 h 55 min
